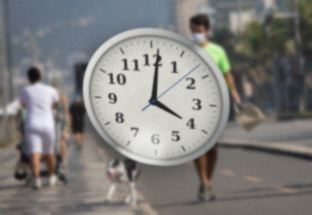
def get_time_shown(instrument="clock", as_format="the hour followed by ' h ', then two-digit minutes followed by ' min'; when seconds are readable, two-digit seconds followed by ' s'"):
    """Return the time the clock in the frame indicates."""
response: 4 h 01 min 08 s
